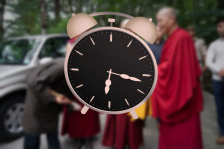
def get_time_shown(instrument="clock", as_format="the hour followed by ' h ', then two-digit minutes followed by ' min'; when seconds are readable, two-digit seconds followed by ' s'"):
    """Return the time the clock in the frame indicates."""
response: 6 h 17 min
